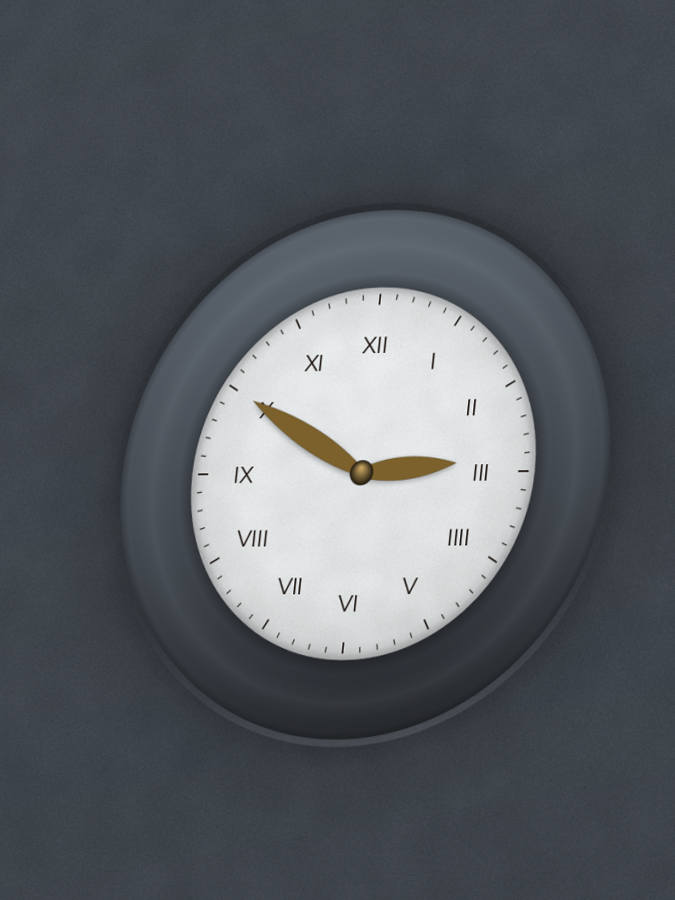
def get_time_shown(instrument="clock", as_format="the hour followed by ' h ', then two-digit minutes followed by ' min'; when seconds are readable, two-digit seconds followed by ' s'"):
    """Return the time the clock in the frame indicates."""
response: 2 h 50 min
